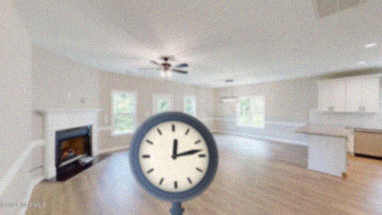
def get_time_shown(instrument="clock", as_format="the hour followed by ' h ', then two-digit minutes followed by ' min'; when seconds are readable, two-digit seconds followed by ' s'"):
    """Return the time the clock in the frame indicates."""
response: 12 h 13 min
